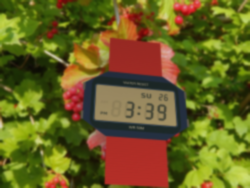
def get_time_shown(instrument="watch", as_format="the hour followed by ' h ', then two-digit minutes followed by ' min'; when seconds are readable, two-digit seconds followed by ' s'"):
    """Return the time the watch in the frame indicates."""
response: 3 h 39 min
